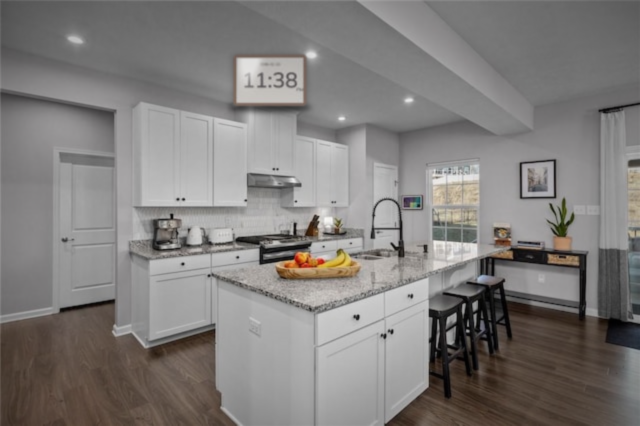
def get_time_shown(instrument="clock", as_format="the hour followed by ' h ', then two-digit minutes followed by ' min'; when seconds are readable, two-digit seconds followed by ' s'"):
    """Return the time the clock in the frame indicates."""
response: 11 h 38 min
